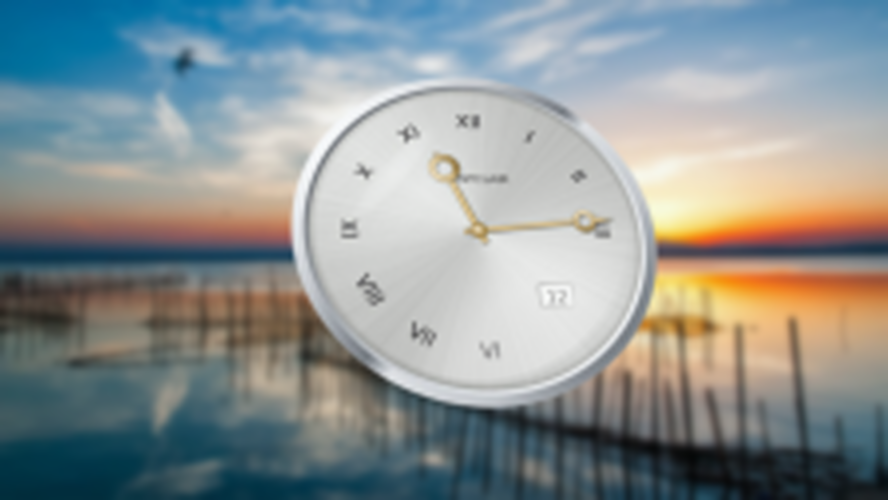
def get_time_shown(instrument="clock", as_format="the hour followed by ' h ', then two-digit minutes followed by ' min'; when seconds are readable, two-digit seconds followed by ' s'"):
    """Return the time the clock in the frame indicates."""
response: 11 h 14 min
